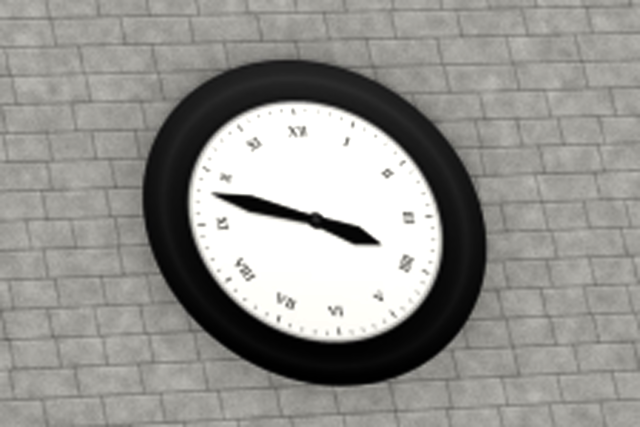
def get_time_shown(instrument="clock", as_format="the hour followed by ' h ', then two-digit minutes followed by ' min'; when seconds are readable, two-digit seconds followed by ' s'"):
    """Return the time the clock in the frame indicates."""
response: 3 h 48 min
